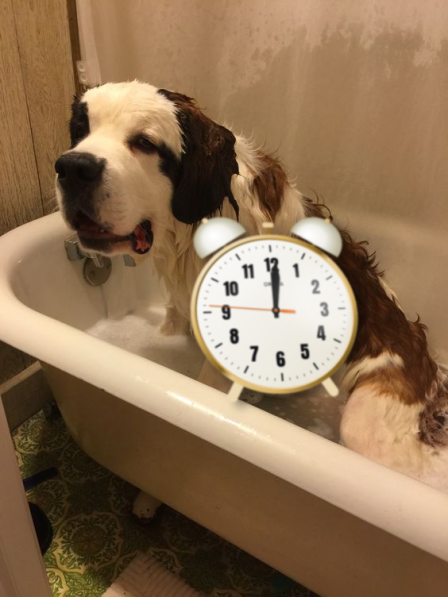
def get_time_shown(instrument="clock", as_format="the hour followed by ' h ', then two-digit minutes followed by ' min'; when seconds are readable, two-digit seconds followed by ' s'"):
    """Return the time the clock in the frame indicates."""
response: 12 h 00 min 46 s
